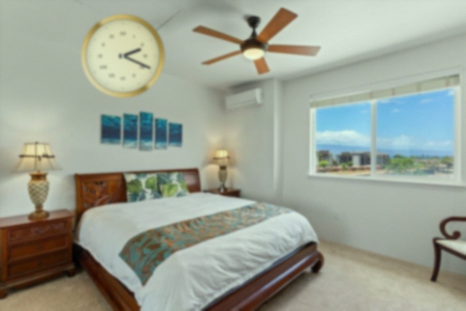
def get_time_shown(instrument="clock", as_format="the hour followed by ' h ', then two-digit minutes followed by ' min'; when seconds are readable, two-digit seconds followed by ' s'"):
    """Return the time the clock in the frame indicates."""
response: 2 h 19 min
